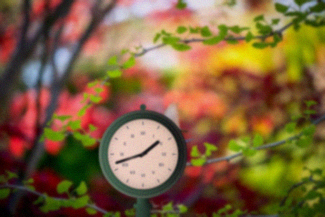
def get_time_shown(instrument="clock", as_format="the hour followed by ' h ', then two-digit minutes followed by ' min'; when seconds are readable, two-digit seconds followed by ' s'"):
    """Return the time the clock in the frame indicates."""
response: 1 h 42 min
